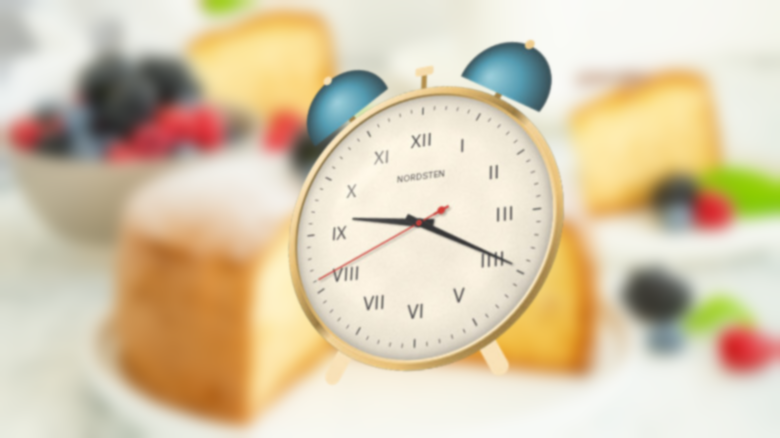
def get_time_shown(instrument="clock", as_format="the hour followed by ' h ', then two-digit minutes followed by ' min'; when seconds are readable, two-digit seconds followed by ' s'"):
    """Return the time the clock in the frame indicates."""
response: 9 h 19 min 41 s
